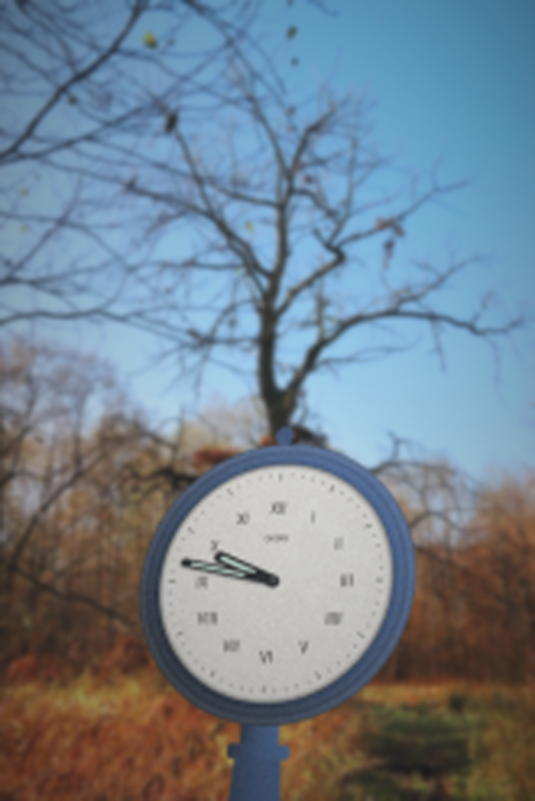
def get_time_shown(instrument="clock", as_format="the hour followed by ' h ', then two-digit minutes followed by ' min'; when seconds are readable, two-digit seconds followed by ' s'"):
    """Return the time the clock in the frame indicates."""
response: 9 h 47 min
